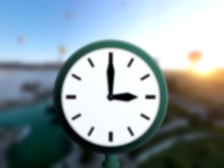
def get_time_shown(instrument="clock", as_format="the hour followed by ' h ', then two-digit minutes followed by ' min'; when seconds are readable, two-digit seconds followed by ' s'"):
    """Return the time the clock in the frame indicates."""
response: 3 h 00 min
